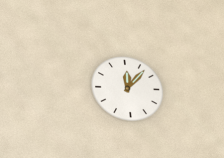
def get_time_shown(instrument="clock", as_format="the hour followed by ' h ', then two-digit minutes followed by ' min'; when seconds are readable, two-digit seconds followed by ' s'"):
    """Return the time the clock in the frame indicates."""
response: 12 h 07 min
